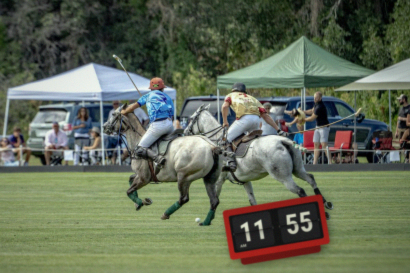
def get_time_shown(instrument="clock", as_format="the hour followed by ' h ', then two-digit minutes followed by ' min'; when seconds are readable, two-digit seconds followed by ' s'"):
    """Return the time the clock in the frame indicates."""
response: 11 h 55 min
